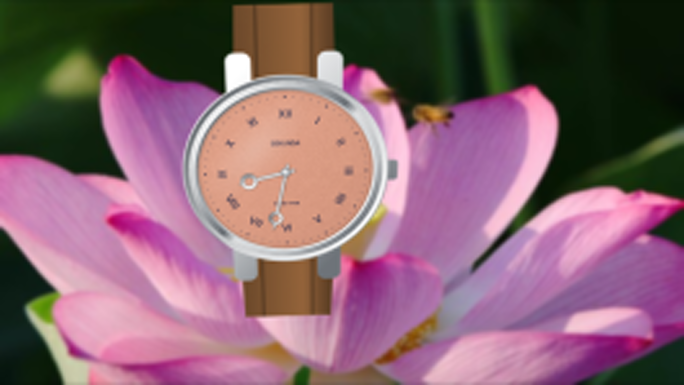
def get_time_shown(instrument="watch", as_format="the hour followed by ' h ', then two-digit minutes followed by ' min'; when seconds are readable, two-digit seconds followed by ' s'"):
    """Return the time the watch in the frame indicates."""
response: 8 h 32 min
